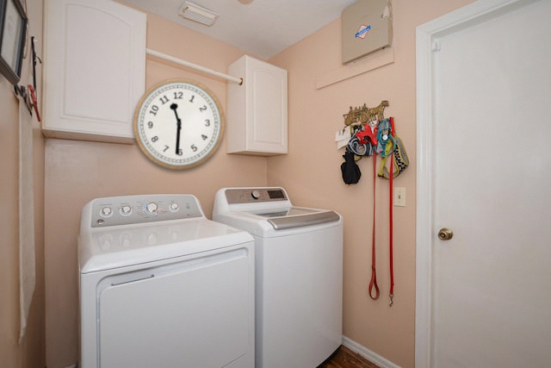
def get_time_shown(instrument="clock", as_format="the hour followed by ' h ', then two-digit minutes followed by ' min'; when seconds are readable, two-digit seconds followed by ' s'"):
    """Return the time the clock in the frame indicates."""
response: 11 h 31 min
